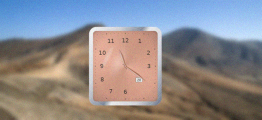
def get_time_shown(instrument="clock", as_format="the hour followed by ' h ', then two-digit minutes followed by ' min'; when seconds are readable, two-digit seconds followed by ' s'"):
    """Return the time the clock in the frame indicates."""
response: 11 h 21 min
